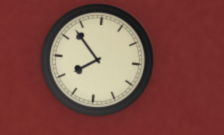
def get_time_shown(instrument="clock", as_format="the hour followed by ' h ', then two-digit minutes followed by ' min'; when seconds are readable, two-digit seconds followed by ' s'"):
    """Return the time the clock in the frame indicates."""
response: 7 h 53 min
